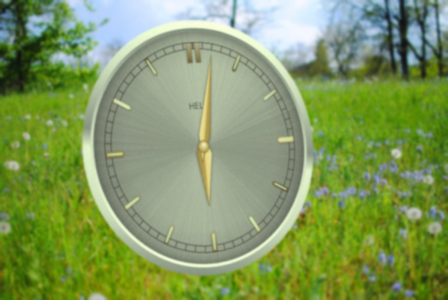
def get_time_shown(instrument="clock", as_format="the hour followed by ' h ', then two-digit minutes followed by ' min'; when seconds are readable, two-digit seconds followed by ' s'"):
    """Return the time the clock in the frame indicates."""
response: 6 h 02 min
